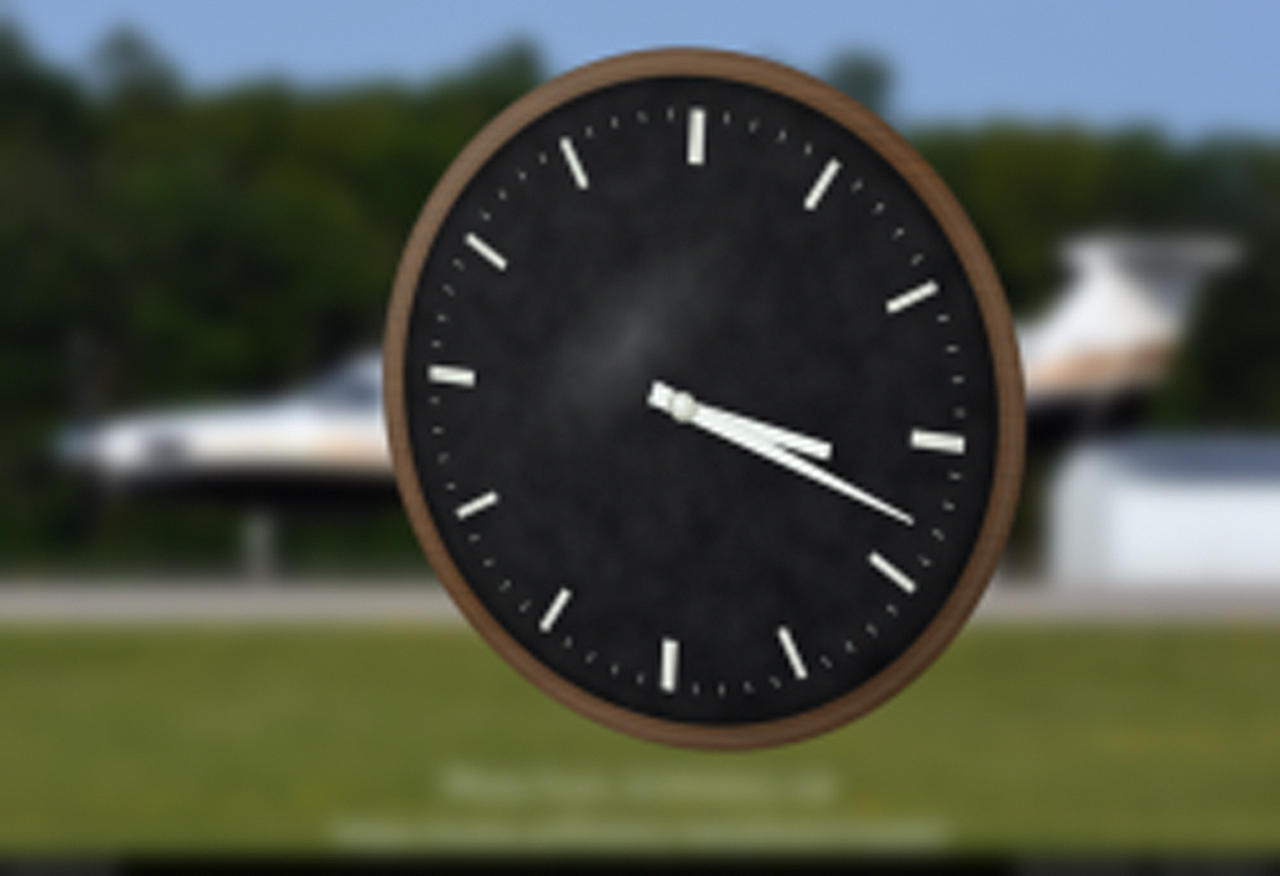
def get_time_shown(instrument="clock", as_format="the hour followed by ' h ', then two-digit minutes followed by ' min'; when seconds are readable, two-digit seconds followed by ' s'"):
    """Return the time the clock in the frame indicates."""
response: 3 h 18 min
